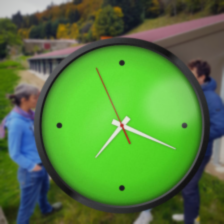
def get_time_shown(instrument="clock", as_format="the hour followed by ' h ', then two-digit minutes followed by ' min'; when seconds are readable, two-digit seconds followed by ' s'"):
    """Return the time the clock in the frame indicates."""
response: 7 h 18 min 56 s
